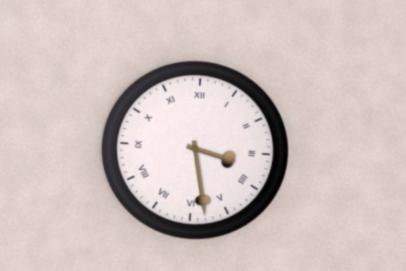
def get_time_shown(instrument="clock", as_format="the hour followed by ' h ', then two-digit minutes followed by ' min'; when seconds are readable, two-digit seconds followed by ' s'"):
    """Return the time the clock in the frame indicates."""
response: 3 h 28 min
